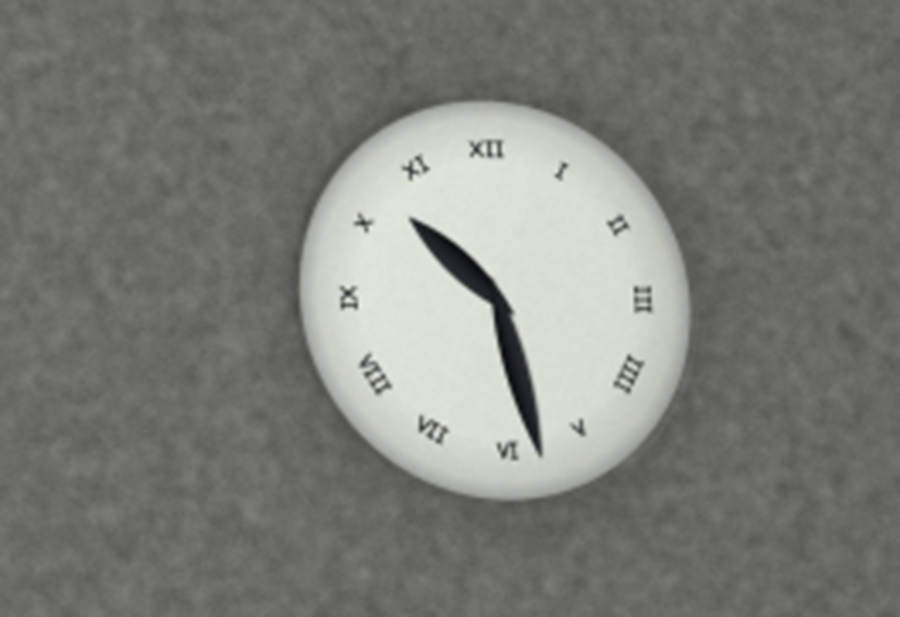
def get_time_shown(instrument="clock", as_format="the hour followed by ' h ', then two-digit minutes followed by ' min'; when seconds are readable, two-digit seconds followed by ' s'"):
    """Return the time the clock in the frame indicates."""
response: 10 h 28 min
